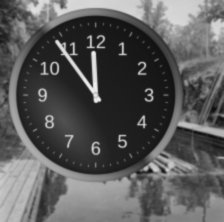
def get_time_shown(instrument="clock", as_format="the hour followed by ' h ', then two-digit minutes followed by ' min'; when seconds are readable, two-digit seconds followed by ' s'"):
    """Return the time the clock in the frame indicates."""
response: 11 h 54 min
